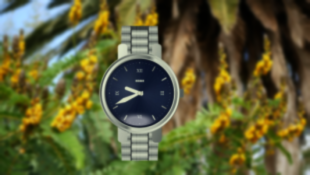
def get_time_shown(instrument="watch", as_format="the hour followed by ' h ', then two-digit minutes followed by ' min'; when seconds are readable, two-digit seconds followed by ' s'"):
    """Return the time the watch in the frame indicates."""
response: 9 h 41 min
